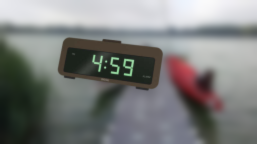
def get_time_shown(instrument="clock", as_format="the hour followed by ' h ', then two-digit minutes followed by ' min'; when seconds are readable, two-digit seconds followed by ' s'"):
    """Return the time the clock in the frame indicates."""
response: 4 h 59 min
